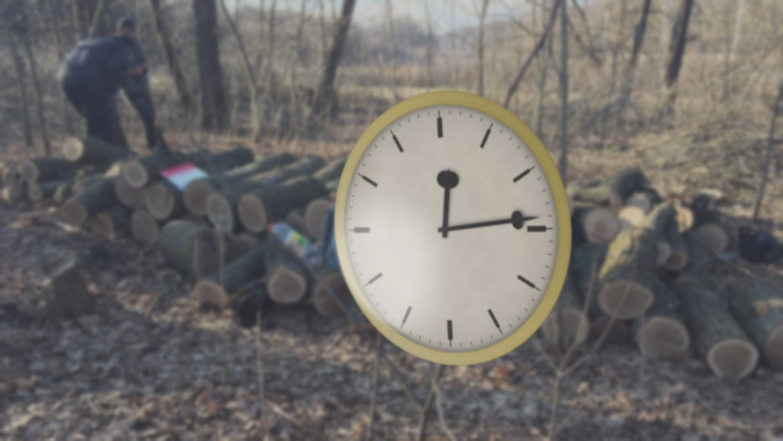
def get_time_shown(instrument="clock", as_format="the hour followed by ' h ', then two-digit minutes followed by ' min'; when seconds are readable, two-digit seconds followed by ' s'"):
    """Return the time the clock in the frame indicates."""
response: 12 h 14 min
